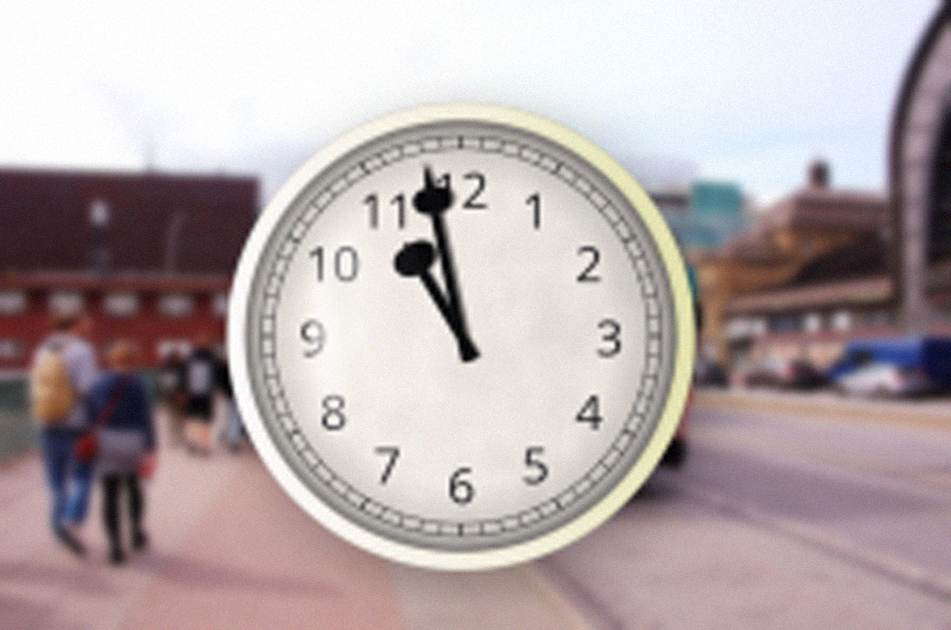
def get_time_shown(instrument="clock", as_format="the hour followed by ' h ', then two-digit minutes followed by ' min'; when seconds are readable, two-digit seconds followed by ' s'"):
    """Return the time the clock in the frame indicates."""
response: 10 h 58 min
